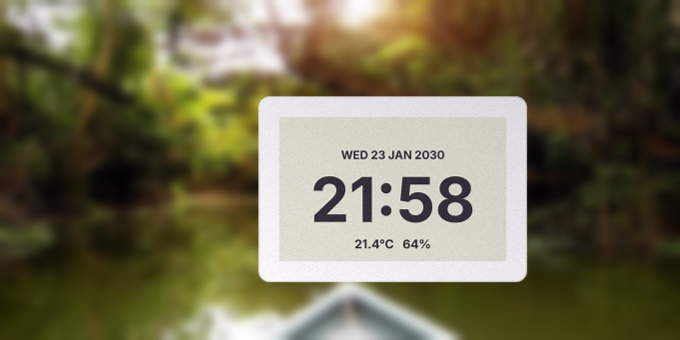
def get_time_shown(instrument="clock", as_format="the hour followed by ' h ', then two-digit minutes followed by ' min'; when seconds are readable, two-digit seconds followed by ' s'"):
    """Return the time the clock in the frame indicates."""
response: 21 h 58 min
